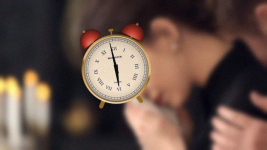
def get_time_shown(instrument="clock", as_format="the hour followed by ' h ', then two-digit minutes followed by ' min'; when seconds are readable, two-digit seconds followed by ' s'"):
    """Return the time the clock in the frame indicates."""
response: 5 h 59 min
